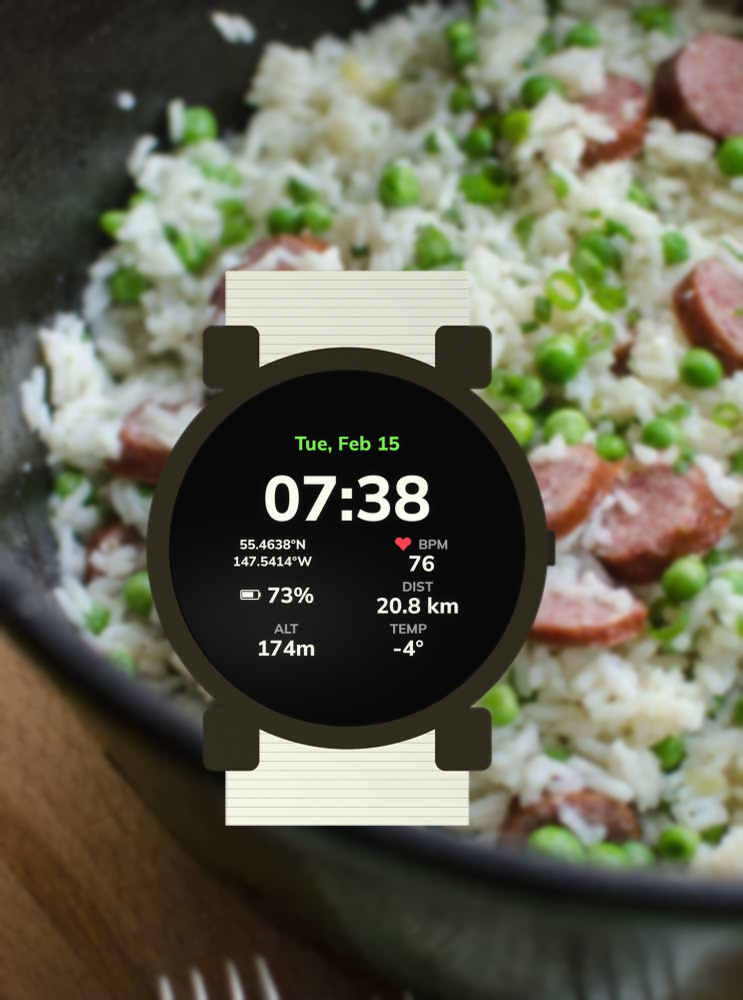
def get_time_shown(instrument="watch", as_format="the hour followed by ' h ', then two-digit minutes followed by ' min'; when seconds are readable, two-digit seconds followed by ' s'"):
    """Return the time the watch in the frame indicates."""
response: 7 h 38 min
